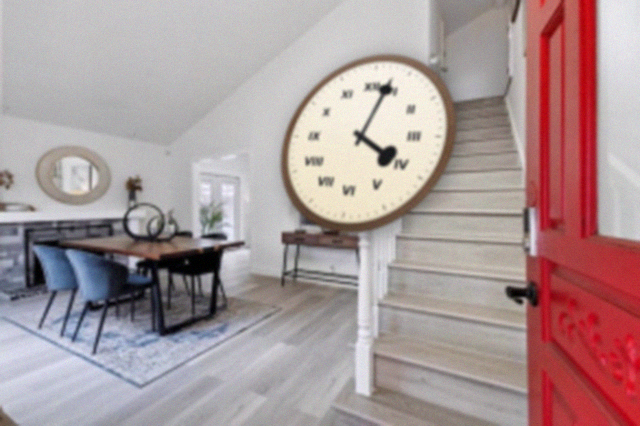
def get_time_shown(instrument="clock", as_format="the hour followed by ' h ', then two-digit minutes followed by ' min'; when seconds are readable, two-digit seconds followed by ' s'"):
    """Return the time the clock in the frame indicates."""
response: 4 h 03 min
